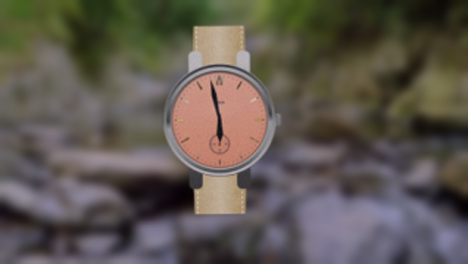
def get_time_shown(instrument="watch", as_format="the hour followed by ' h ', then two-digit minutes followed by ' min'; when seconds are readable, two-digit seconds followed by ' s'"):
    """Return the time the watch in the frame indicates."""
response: 5 h 58 min
